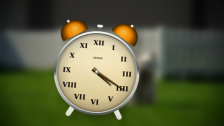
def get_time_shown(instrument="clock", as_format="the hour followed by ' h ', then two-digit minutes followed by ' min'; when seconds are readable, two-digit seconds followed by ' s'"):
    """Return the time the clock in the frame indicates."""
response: 4 h 20 min
